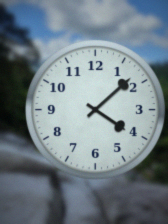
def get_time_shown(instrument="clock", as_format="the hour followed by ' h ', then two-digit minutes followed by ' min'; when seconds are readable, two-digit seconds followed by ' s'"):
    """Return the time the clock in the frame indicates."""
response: 4 h 08 min
